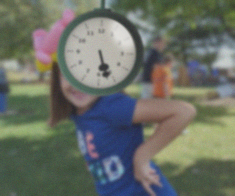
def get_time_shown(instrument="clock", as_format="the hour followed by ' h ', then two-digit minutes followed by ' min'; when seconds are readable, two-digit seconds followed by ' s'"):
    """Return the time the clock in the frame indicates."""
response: 5 h 27 min
